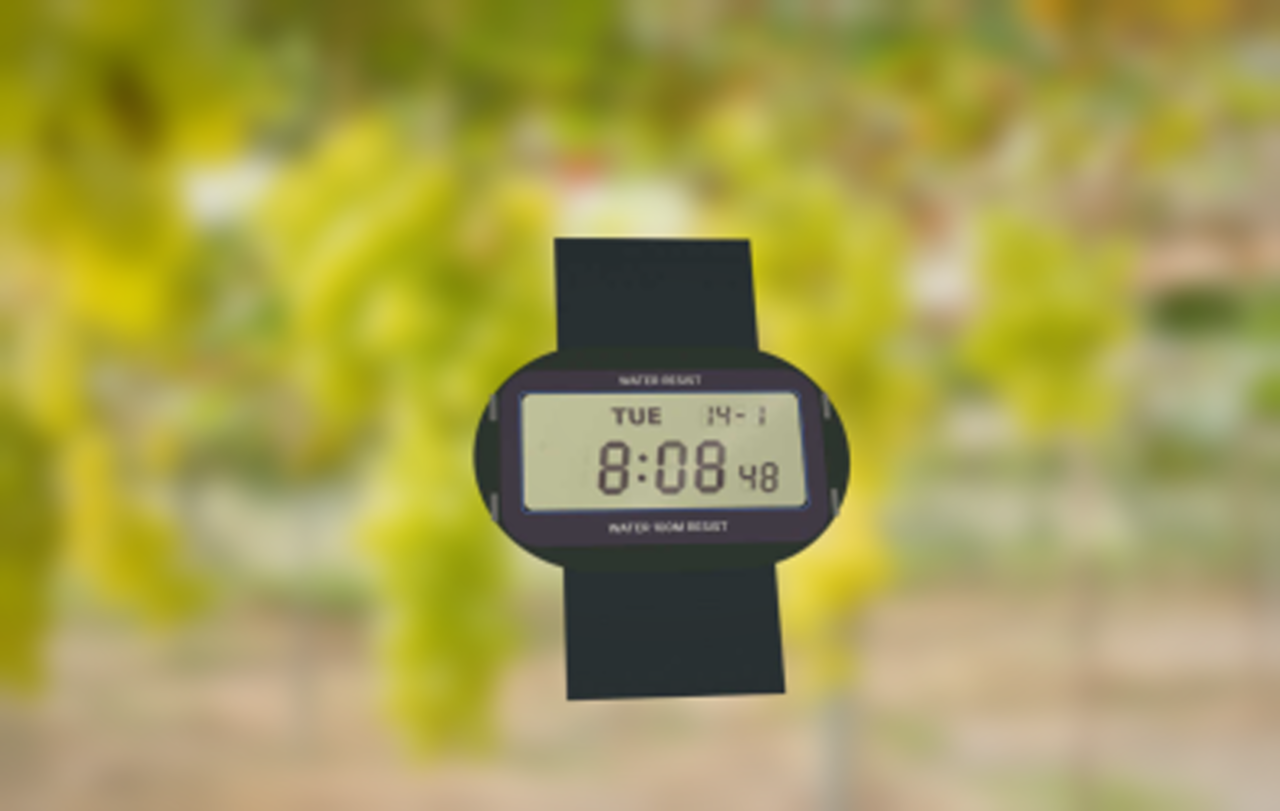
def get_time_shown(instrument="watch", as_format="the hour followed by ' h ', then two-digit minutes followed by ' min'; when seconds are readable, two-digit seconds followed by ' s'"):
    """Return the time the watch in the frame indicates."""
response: 8 h 08 min 48 s
